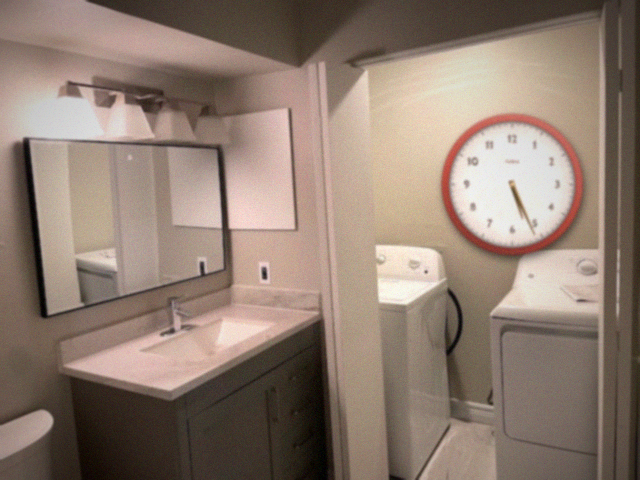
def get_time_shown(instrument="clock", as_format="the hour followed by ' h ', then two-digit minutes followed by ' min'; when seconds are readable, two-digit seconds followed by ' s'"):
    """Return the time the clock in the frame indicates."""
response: 5 h 26 min
